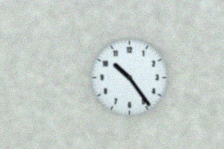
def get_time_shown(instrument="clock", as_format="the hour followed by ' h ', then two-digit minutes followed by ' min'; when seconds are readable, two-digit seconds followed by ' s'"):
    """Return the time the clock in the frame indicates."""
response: 10 h 24 min
